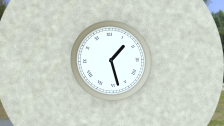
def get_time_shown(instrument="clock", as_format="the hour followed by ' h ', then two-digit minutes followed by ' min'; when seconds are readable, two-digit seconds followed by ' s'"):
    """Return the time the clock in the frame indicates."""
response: 1 h 28 min
